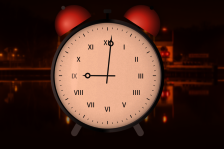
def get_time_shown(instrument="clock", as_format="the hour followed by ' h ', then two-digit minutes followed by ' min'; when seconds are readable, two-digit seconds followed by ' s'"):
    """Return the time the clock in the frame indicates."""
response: 9 h 01 min
